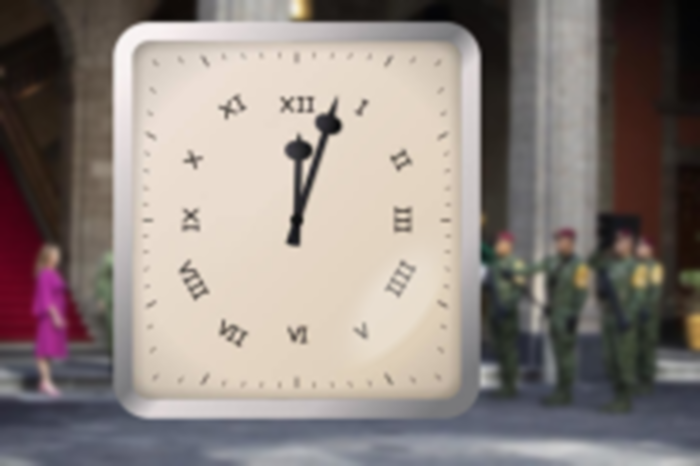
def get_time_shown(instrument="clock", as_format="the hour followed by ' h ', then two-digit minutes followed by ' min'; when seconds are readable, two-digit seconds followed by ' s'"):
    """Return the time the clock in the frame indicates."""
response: 12 h 03 min
